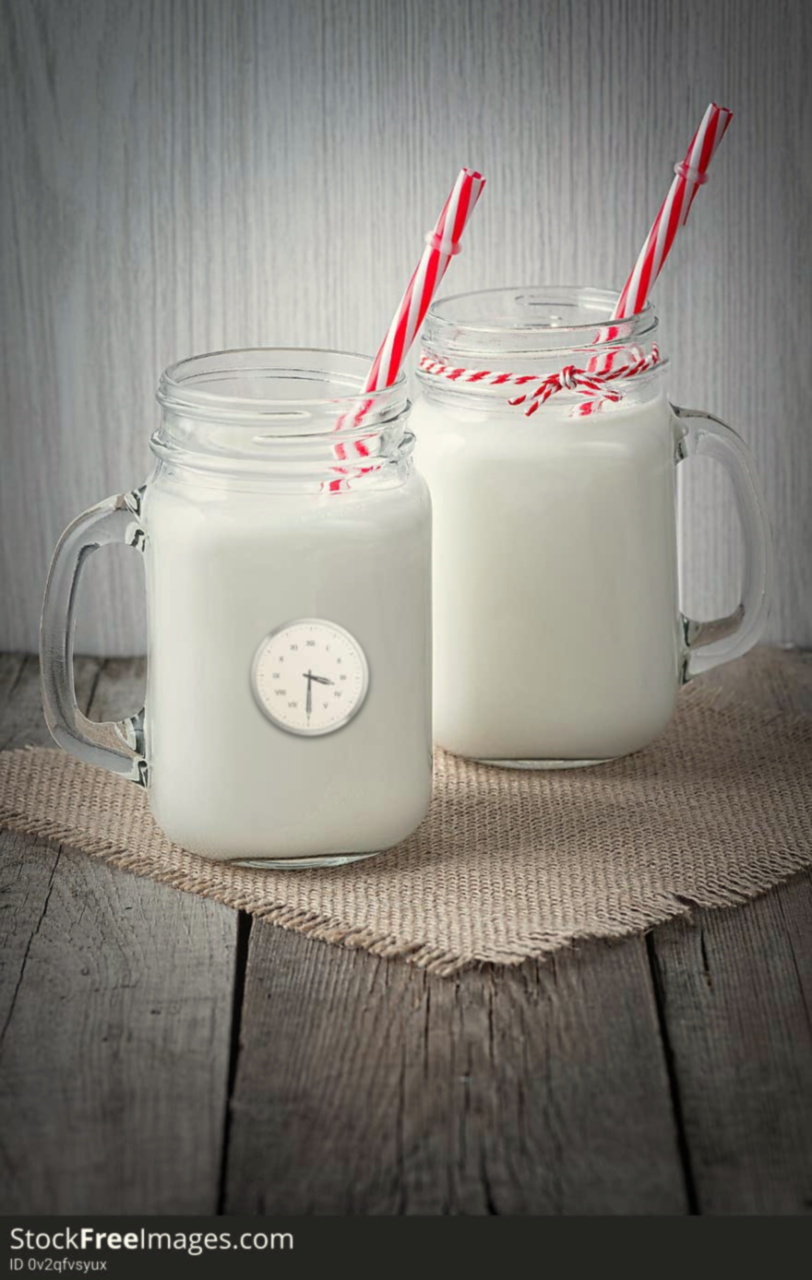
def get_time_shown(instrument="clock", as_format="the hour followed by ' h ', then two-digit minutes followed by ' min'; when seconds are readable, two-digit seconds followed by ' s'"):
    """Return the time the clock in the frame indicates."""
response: 3 h 30 min
